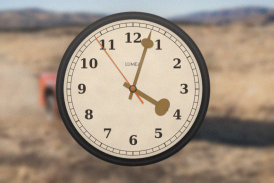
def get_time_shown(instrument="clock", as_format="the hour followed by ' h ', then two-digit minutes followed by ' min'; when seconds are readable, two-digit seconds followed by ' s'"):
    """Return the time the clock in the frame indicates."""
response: 4 h 02 min 54 s
